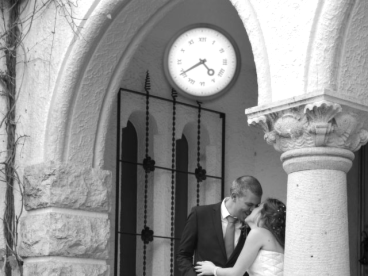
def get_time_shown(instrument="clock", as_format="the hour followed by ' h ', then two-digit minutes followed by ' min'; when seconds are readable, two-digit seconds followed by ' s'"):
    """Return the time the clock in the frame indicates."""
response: 4 h 40 min
